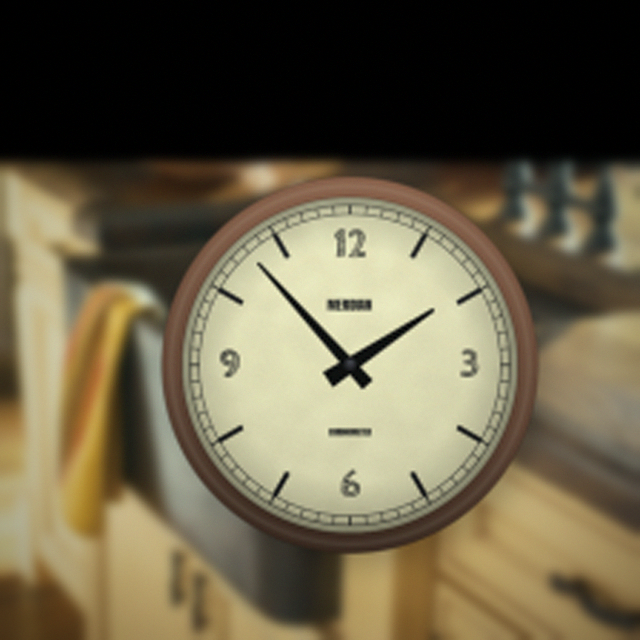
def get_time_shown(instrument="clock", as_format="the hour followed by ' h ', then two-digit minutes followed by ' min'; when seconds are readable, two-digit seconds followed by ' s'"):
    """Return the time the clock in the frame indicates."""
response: 1 h 53 min
